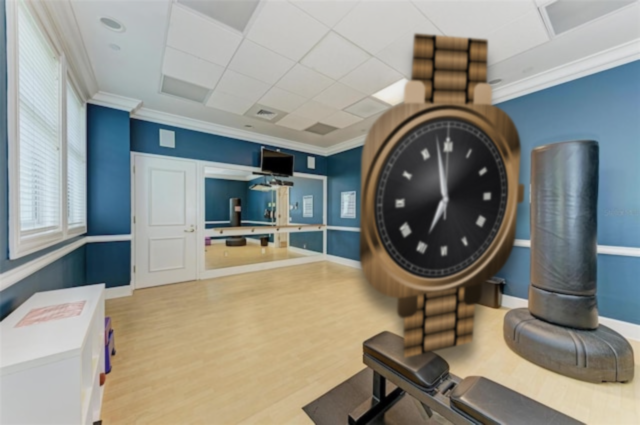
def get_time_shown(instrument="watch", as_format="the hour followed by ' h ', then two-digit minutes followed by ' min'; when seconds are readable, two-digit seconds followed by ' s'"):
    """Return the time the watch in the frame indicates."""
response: 6 h 58 min 00 s
